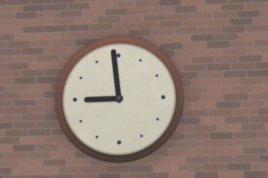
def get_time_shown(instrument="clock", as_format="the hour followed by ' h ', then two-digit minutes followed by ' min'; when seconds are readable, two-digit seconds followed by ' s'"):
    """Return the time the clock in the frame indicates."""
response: 8 h 59 min
